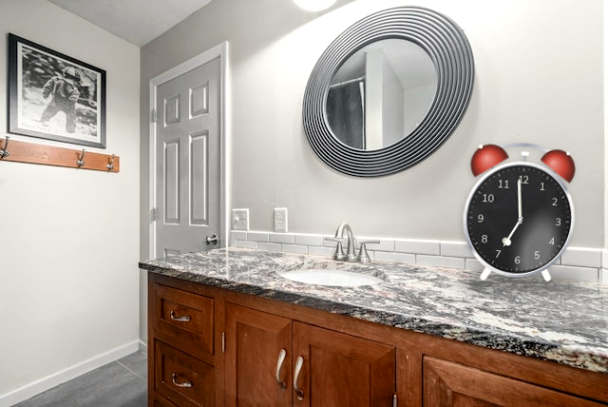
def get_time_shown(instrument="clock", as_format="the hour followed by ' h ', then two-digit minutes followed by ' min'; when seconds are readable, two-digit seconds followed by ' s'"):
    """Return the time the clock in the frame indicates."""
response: 6 h 59 min
